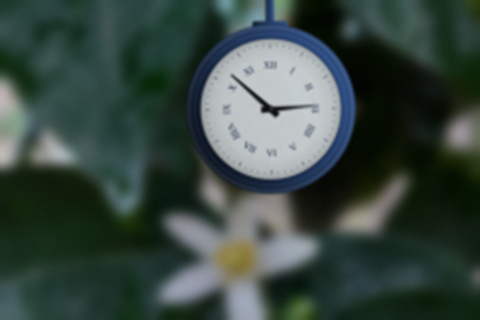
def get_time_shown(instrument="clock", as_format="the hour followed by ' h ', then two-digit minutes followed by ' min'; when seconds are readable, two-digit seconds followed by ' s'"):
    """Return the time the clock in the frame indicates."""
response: 2 h 52 min
